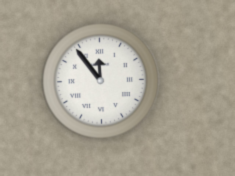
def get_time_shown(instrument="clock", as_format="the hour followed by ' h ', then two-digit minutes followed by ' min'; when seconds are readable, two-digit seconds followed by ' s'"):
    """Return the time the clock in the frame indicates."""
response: 11 h 54 min
